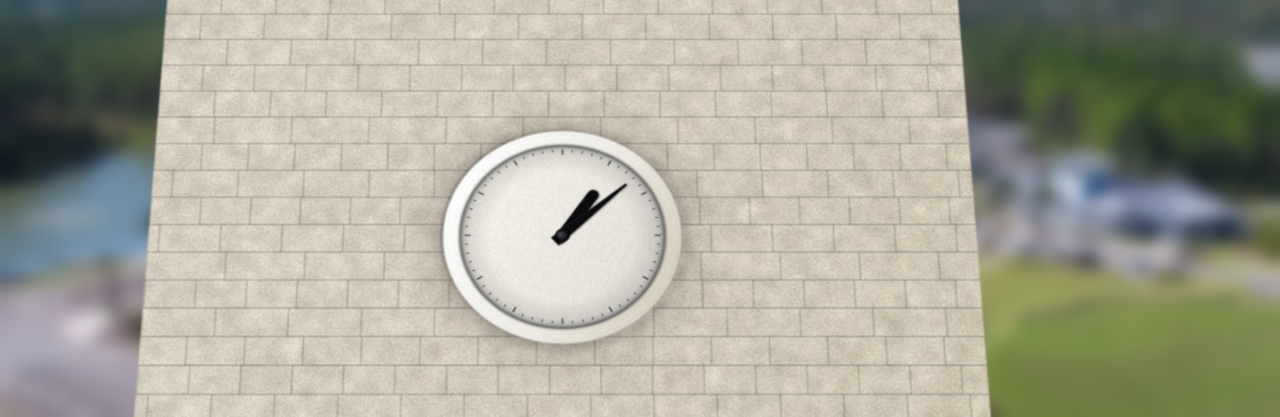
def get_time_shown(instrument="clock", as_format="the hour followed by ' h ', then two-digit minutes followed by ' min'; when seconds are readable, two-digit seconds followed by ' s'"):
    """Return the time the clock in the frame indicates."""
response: 1 h 08 min
